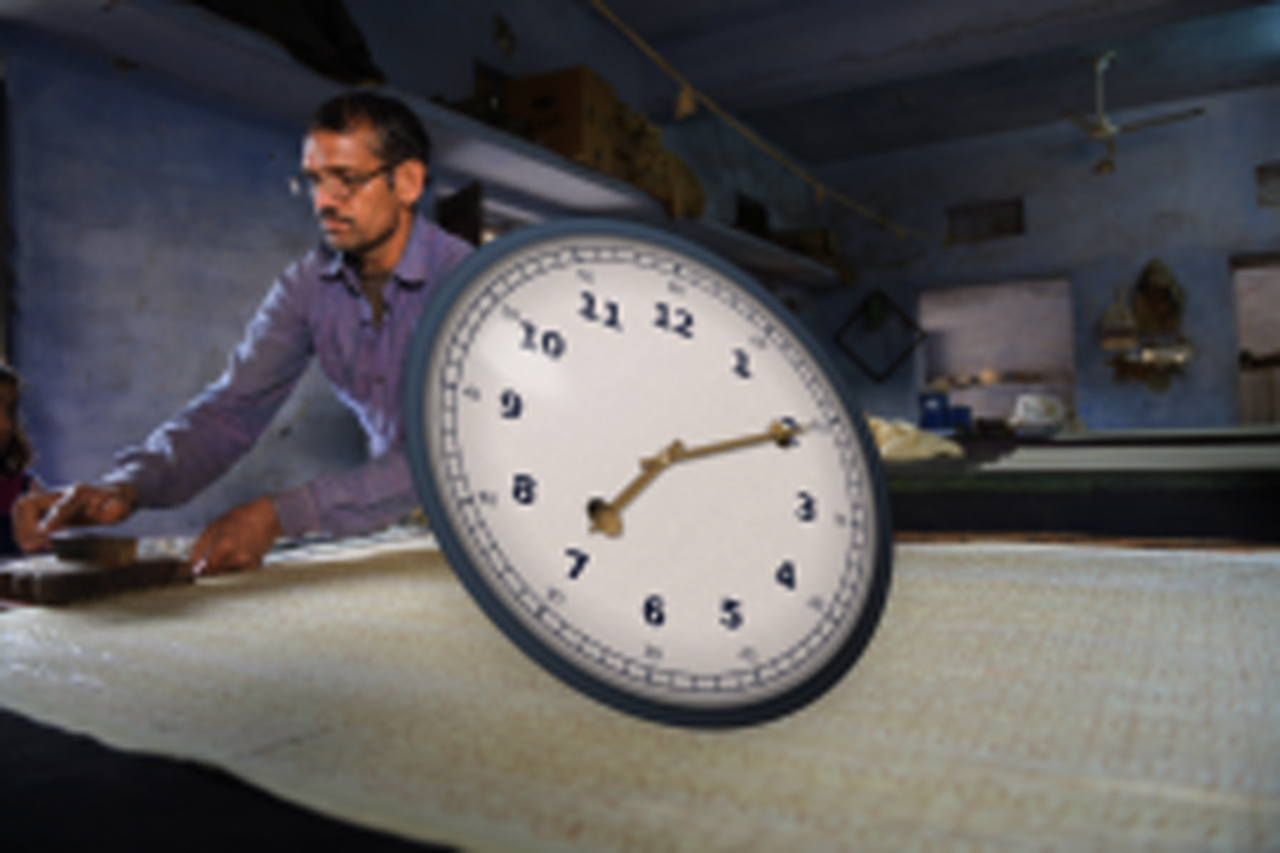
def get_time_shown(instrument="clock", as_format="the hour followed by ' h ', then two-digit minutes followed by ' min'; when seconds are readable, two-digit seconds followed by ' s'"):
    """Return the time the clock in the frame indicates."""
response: 7 h 10 min
